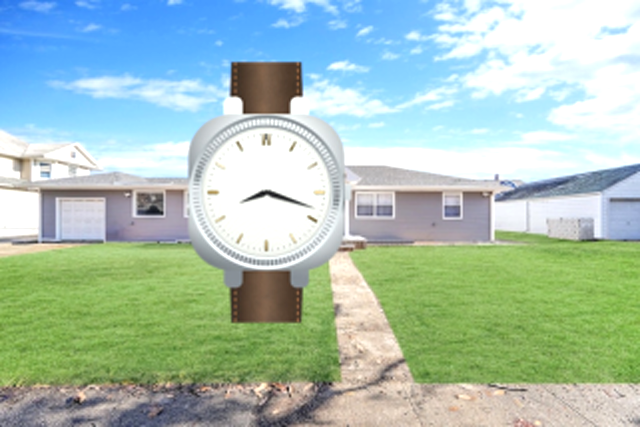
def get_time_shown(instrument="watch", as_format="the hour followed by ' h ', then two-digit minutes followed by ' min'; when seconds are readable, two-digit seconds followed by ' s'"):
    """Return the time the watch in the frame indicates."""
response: 8 h 18 min
